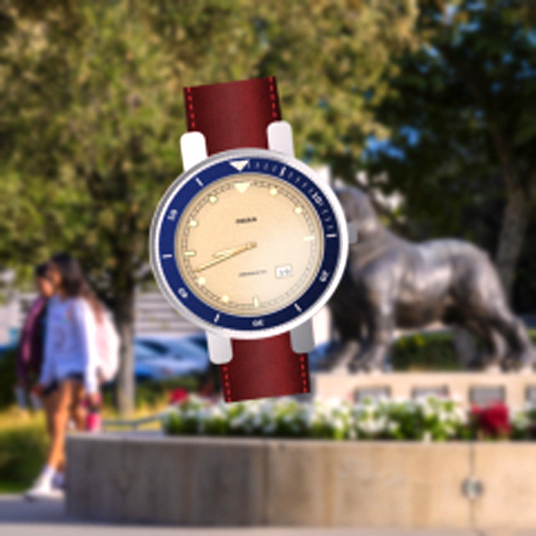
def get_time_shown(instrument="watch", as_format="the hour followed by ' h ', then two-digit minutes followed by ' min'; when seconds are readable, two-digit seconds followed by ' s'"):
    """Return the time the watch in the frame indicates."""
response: 8 h 42 min
